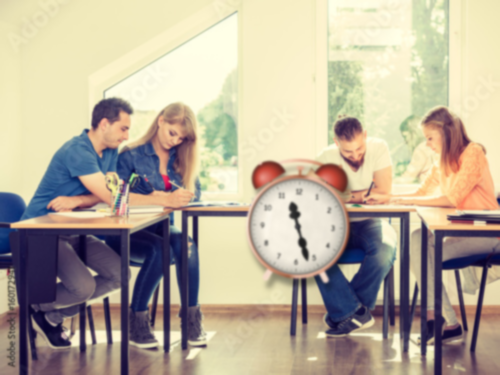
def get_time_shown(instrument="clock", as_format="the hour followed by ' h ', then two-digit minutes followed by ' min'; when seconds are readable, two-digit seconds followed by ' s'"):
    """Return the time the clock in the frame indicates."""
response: 11 h 27 min
